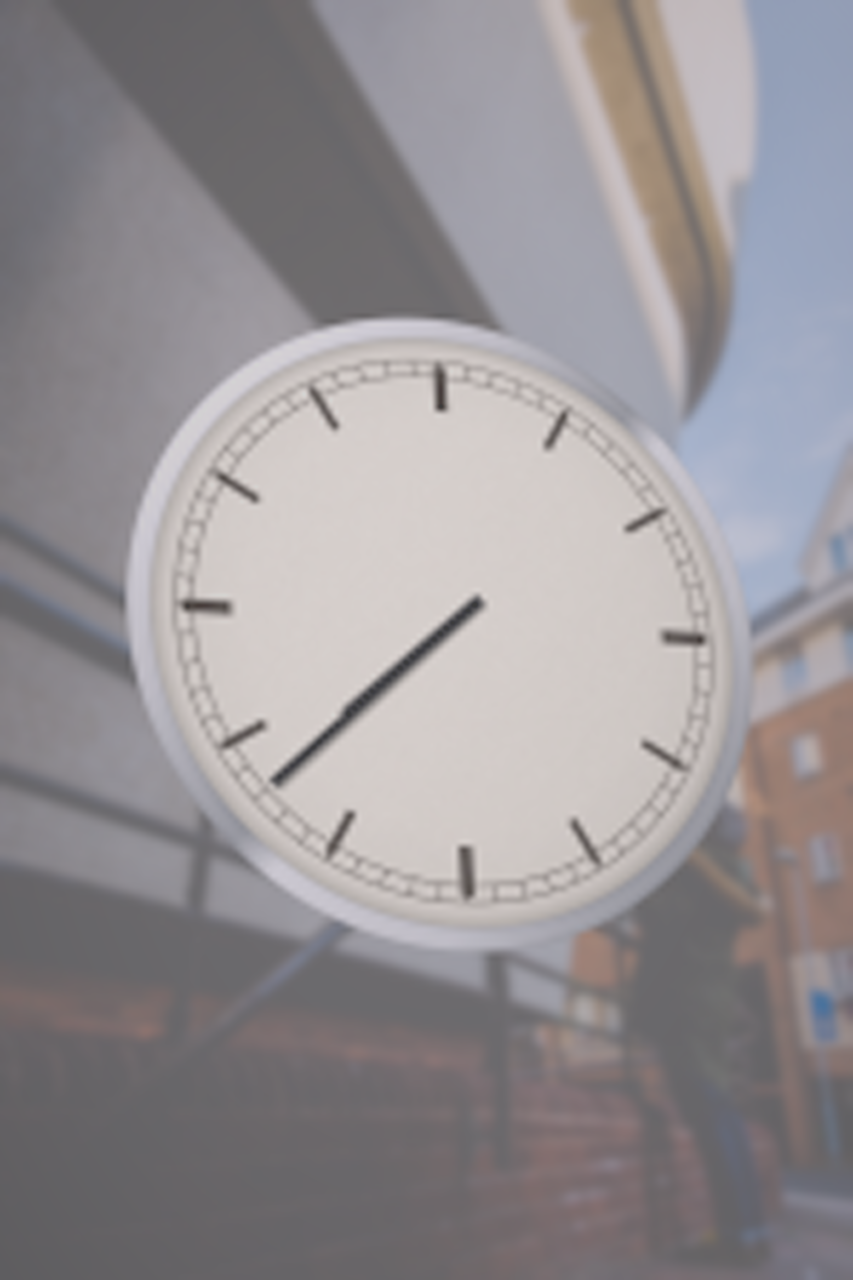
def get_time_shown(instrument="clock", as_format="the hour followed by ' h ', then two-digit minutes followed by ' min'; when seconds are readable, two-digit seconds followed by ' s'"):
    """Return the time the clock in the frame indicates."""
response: 7 h 38 min
